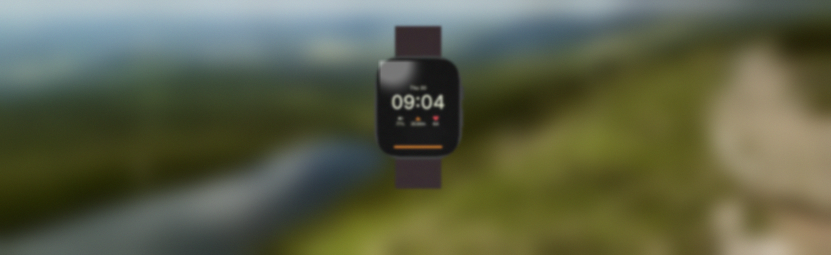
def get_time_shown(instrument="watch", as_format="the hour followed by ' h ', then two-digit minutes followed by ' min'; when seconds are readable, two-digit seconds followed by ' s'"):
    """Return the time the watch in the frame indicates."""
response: 9 h 04 min
